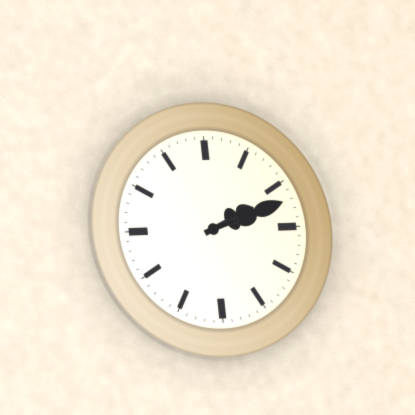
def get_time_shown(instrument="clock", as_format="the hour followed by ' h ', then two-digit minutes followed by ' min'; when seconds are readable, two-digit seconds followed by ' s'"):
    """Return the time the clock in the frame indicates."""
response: 2 h 12 min
